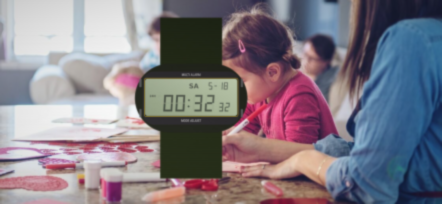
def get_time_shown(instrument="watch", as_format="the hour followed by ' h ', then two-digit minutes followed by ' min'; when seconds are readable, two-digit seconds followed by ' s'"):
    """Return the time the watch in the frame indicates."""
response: 0 h 32 min
